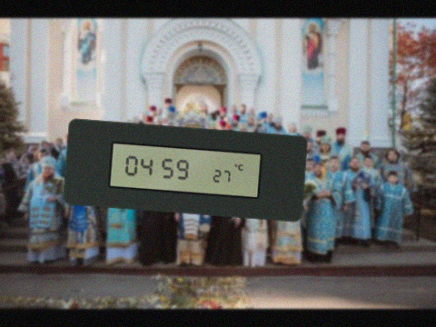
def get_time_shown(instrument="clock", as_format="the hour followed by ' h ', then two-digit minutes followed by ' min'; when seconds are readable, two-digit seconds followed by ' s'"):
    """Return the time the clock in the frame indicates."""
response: 4 h 59 min
